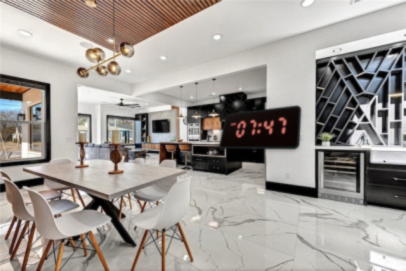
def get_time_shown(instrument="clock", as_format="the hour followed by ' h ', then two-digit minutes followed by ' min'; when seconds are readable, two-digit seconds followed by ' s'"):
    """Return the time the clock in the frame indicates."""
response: 7 h 47 min
